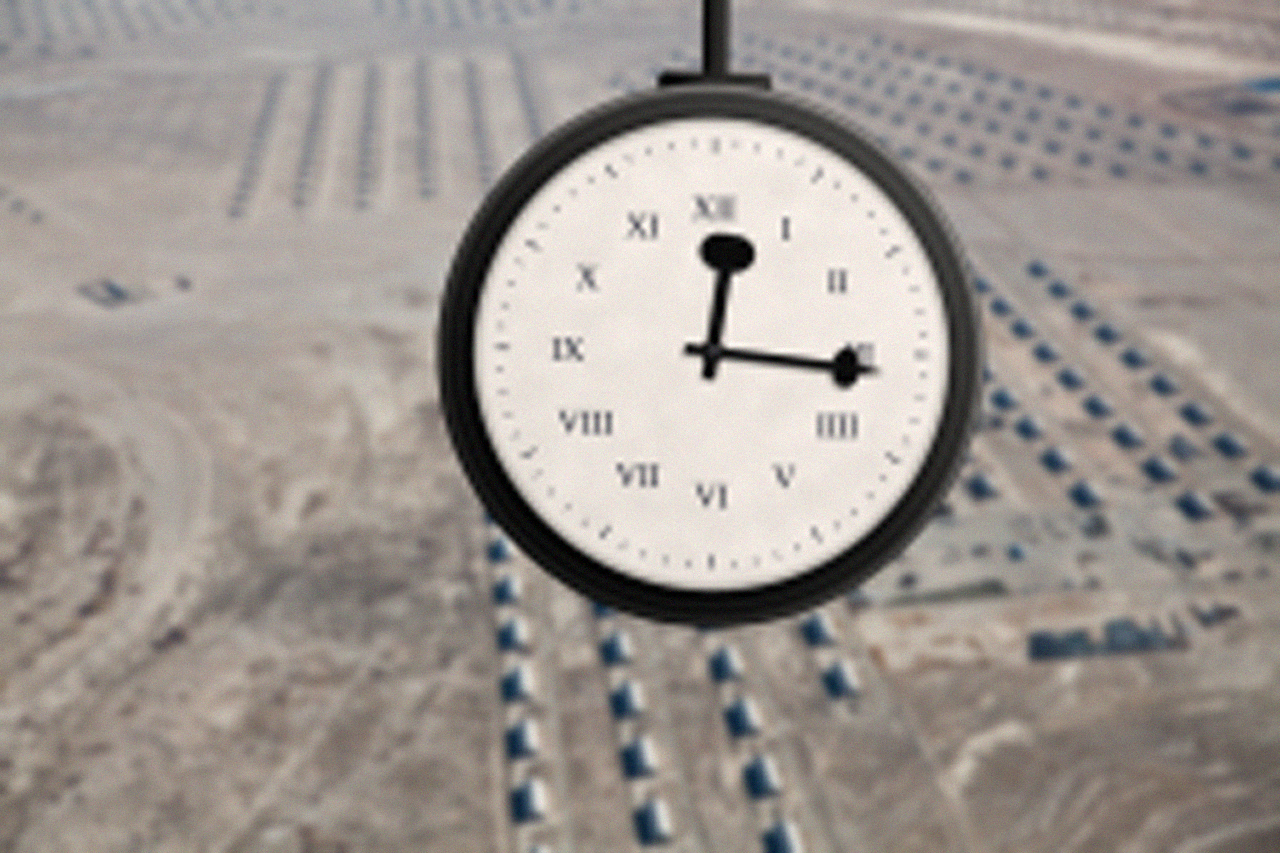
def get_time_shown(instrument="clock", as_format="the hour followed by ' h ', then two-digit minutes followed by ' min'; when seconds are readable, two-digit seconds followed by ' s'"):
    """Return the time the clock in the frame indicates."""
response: 12 h 16 min
